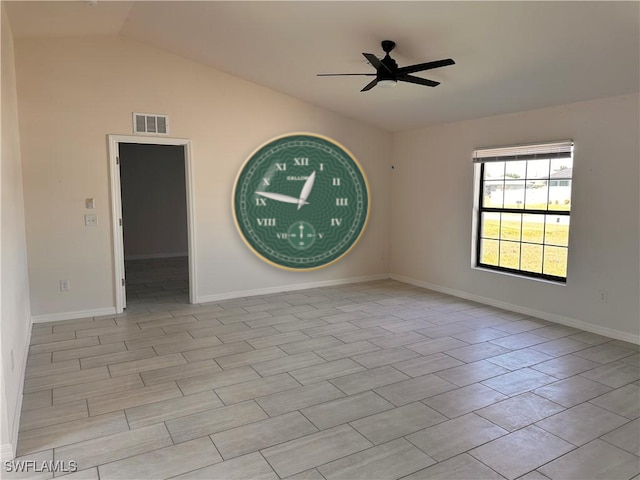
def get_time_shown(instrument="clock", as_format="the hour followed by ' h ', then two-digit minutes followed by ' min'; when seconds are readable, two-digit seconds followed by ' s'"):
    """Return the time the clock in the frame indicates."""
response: 12 h 47 min
